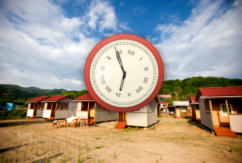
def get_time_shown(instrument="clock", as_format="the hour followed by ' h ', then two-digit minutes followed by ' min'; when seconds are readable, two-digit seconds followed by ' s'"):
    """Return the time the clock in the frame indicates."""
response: 5 h 54 min
